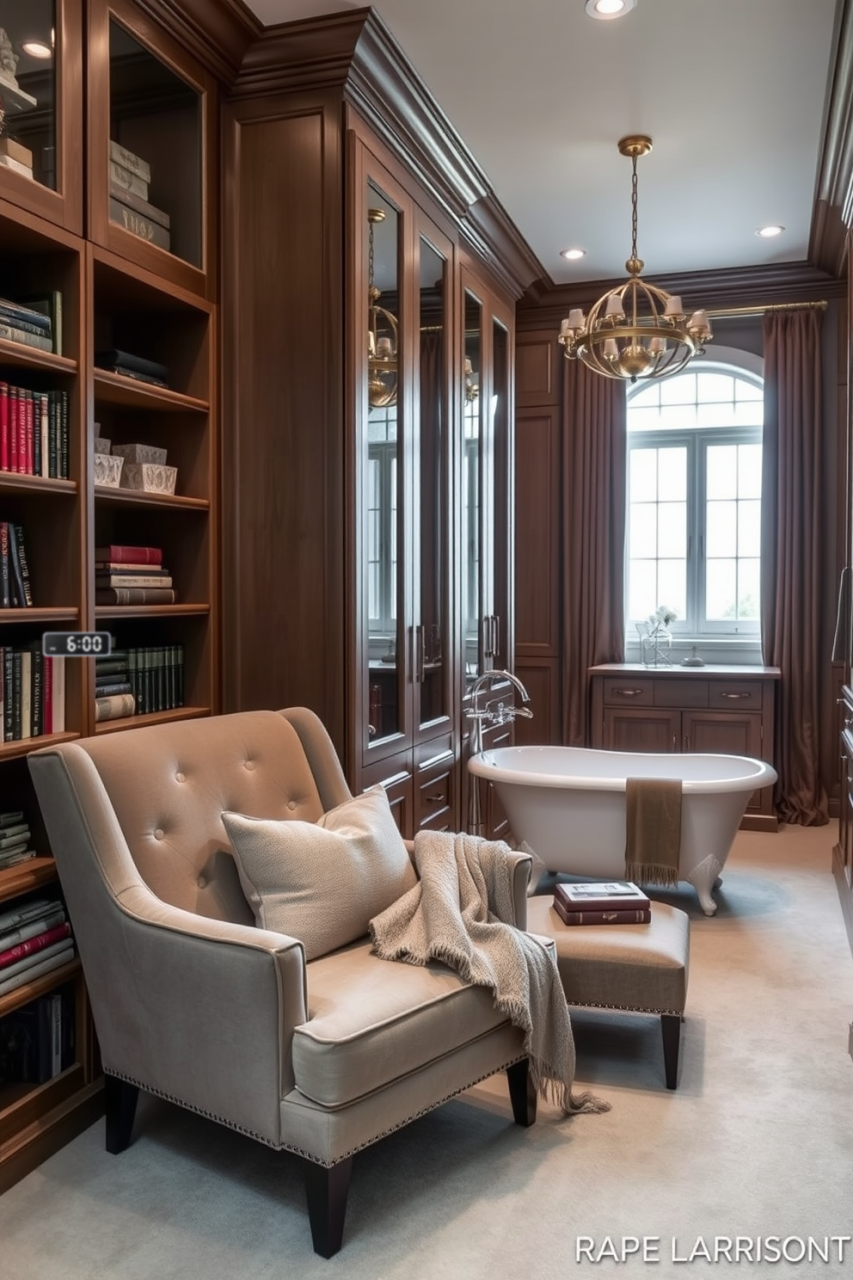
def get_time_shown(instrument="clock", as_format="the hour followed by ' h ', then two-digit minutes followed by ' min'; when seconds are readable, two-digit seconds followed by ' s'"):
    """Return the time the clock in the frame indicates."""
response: 6 h 00 min
